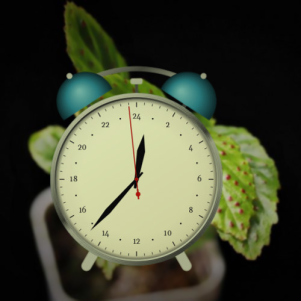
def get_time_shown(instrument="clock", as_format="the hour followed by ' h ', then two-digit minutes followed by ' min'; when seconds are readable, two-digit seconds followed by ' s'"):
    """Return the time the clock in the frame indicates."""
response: 0 h 36 min 59 s
